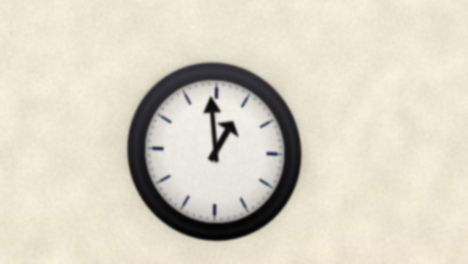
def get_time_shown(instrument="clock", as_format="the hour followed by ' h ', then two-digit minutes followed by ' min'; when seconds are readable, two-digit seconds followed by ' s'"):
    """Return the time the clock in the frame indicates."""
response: 12 h 59 min
